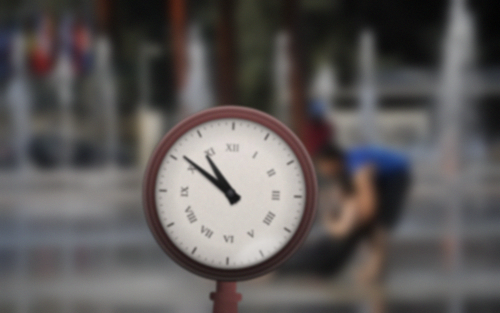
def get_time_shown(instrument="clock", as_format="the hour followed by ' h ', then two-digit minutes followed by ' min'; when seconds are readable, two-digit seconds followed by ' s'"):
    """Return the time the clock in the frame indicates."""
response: 10 h 51 min
